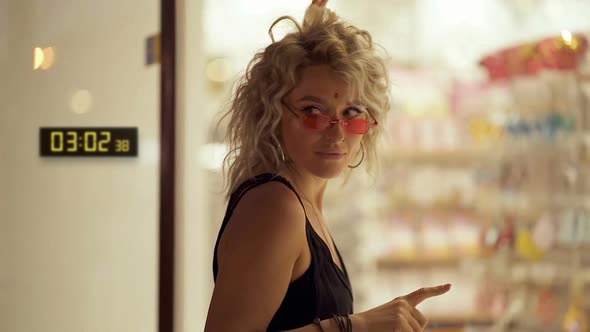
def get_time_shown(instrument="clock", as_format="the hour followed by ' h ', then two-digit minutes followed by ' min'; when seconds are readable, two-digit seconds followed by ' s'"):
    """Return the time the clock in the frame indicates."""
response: 3 h 02 min
